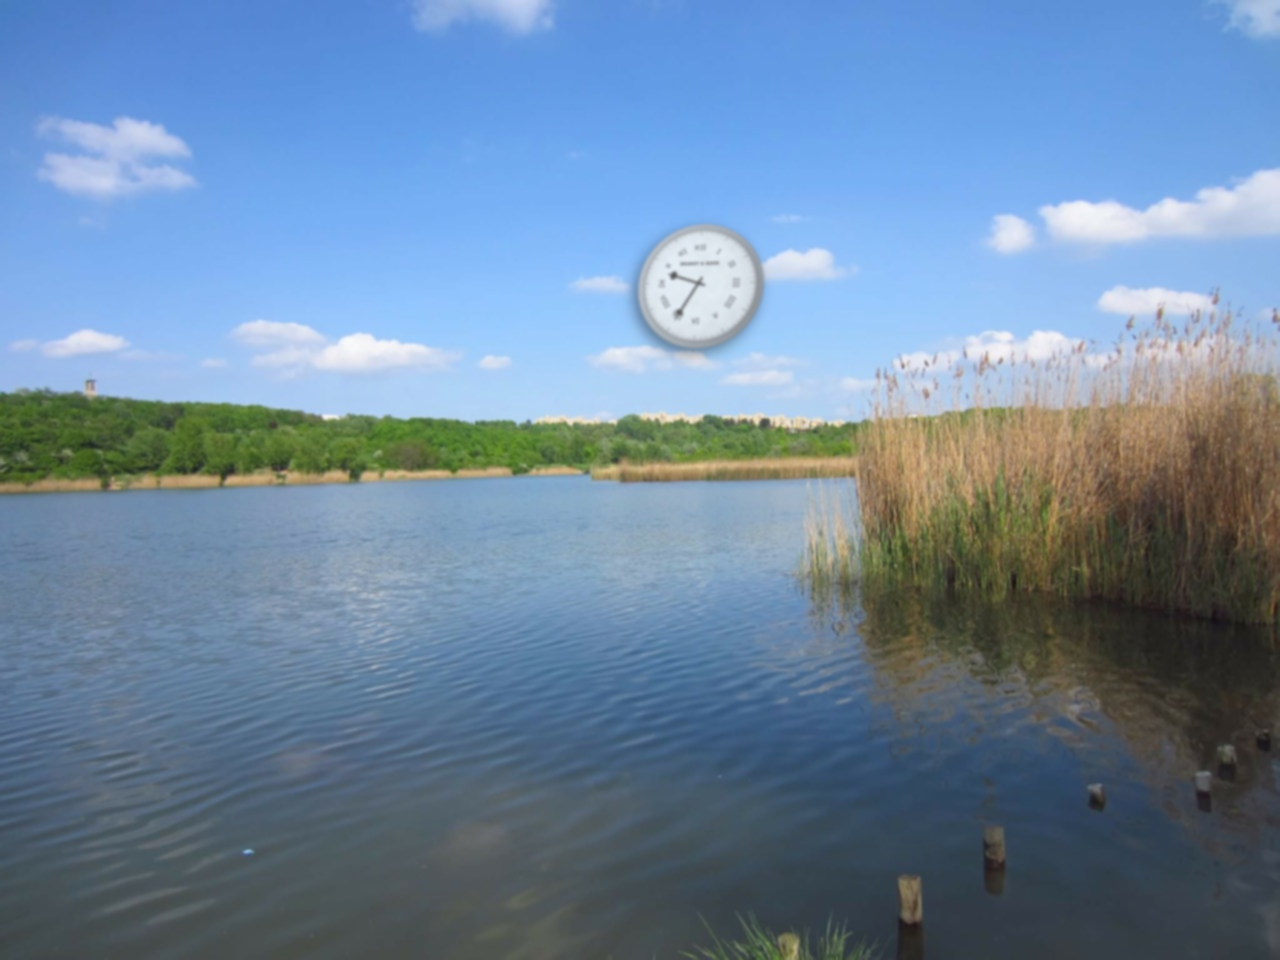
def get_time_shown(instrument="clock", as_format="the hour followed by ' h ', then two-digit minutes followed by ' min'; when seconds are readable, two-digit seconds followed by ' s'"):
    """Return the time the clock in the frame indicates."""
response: 9 h 35 min
